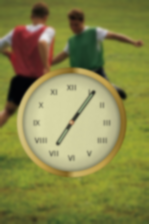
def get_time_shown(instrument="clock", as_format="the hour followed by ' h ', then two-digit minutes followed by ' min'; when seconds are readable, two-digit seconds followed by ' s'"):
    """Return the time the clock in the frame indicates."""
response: 7 h 06 min
